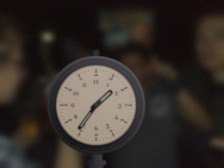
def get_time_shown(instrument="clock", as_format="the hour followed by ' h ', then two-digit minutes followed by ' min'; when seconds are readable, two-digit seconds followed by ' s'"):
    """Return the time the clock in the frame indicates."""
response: 1 h 36 min
